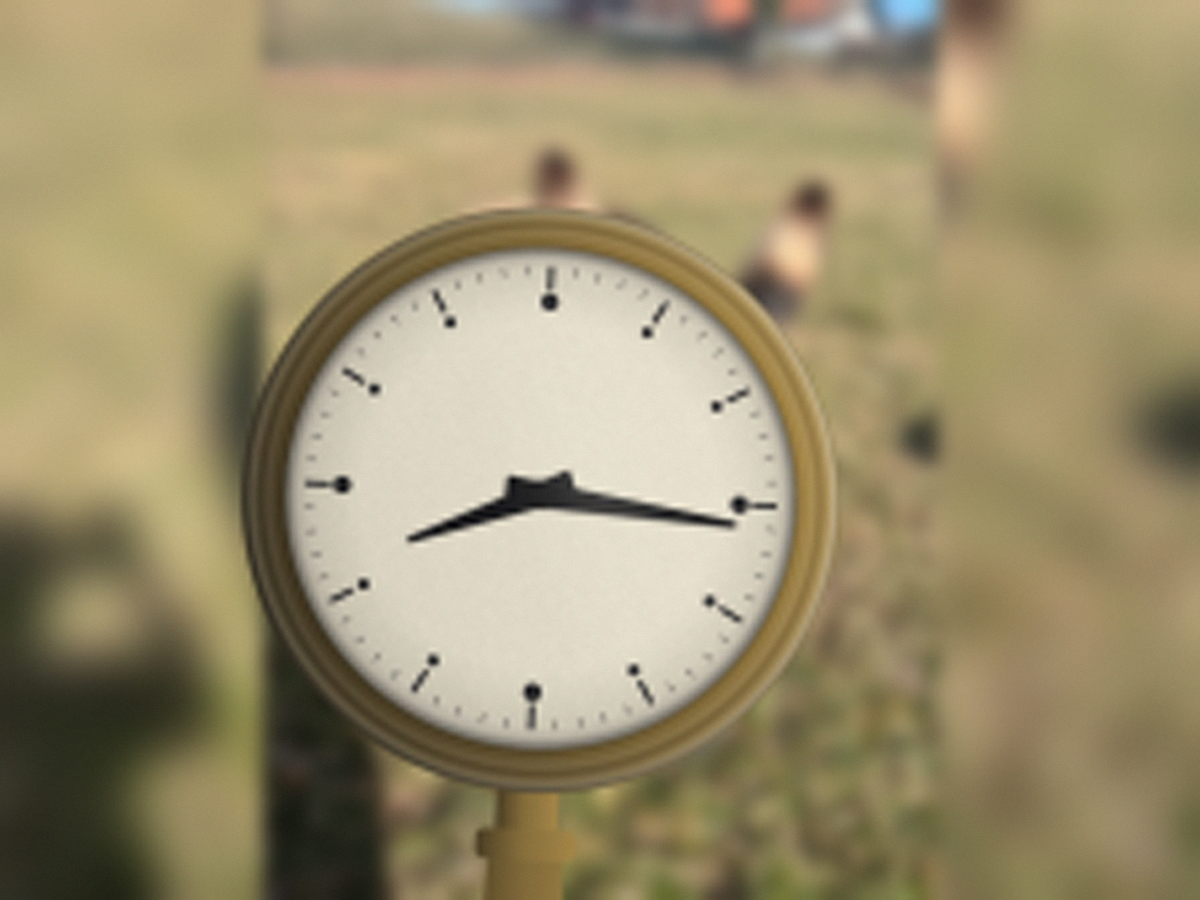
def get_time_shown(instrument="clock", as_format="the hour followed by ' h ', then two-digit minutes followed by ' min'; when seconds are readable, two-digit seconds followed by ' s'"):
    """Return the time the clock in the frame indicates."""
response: 8 h 16 min
